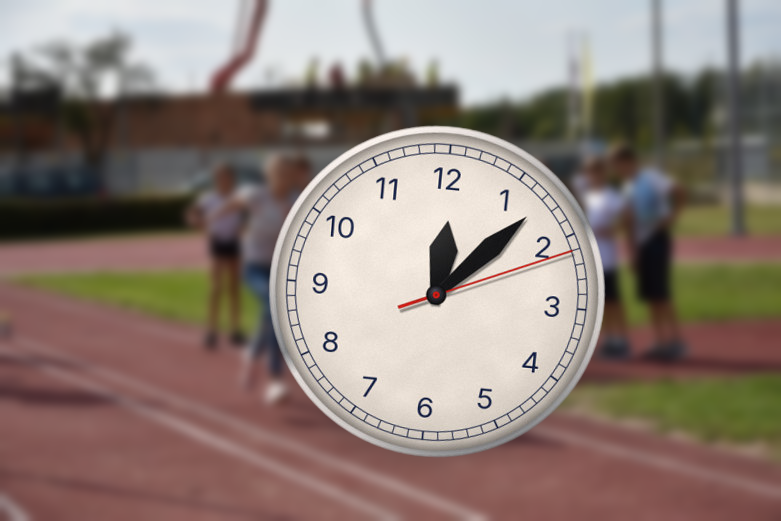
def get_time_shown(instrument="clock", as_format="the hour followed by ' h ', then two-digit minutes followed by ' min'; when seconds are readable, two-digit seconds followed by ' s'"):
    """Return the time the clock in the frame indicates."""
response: 12 h 07 min 11 s
